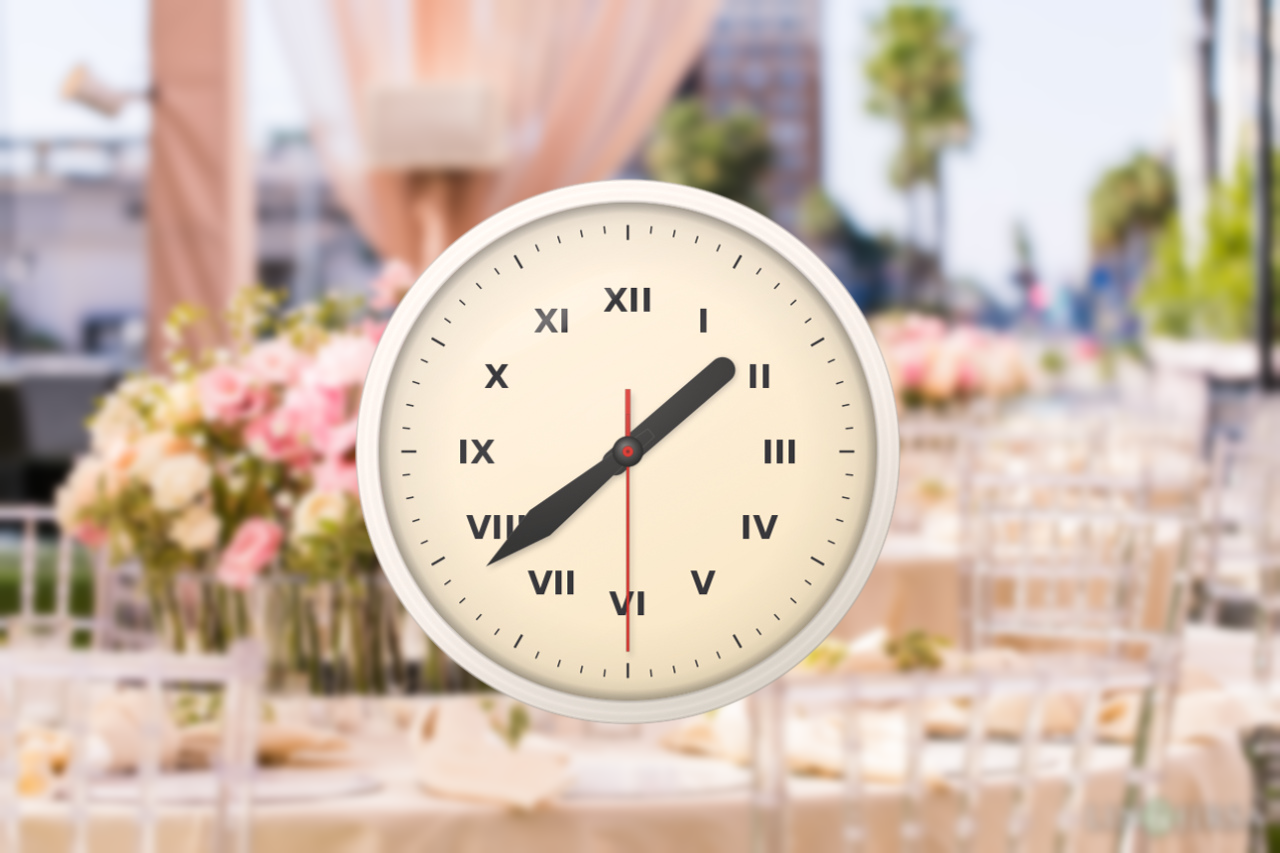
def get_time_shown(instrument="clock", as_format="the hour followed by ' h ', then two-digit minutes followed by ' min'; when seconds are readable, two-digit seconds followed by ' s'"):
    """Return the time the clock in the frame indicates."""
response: 1 h 38 min 30 s
